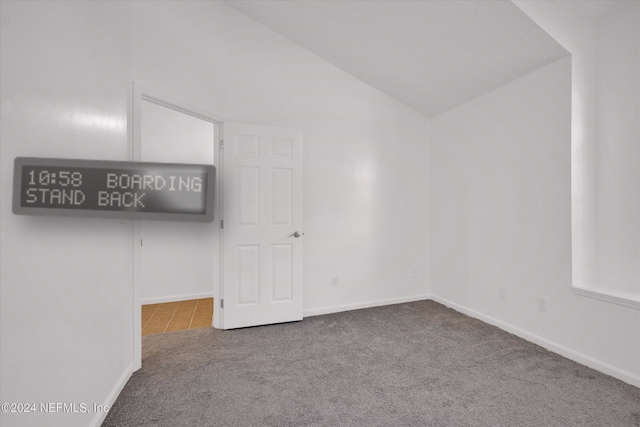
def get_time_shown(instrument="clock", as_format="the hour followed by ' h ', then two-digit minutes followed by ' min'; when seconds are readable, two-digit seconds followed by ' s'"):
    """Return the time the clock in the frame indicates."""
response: 10 h 58 min
